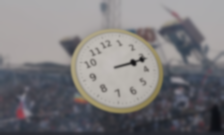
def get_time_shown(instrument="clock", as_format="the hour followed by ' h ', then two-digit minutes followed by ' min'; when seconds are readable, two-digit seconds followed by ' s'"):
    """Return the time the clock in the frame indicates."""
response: 3 h 16 min
